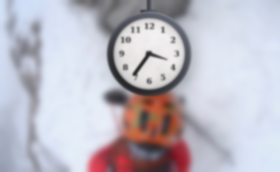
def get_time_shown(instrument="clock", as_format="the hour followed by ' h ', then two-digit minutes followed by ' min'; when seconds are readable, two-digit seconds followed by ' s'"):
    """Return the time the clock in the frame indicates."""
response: 3 h 36 min
